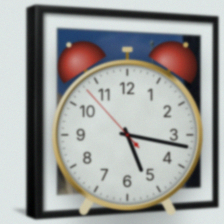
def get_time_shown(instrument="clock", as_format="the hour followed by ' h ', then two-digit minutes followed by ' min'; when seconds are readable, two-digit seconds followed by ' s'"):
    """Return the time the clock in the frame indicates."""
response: 5 h 16 min 53 s
